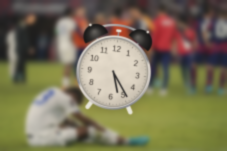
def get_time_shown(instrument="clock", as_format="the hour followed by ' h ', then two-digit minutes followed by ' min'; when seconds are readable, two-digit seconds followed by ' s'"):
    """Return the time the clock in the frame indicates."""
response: 5 h 24 min
